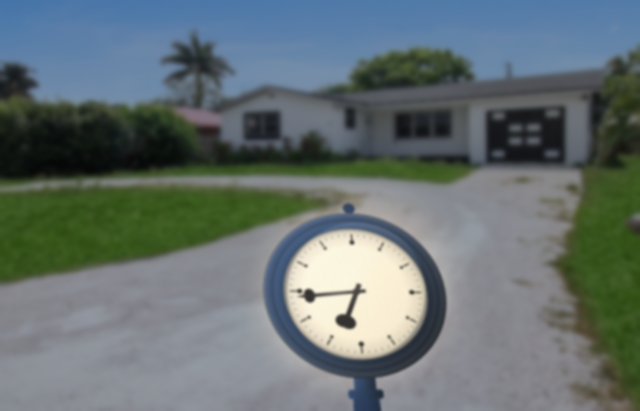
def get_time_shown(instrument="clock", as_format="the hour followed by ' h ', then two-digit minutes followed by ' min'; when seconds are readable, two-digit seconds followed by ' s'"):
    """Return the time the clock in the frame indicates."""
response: 6 h 44 min
